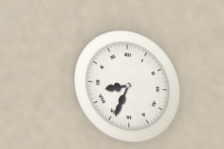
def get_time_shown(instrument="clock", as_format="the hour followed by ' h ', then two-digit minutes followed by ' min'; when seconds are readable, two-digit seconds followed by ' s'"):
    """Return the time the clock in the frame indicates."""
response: 8 h 34 min
